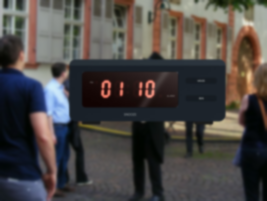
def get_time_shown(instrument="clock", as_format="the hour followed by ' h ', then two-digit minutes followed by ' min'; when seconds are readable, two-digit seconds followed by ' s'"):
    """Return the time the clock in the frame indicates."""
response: 1 h 10 min
